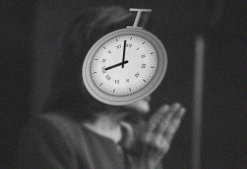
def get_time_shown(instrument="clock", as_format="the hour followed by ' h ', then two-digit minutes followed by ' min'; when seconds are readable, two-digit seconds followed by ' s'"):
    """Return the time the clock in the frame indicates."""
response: 7 h 58 min
